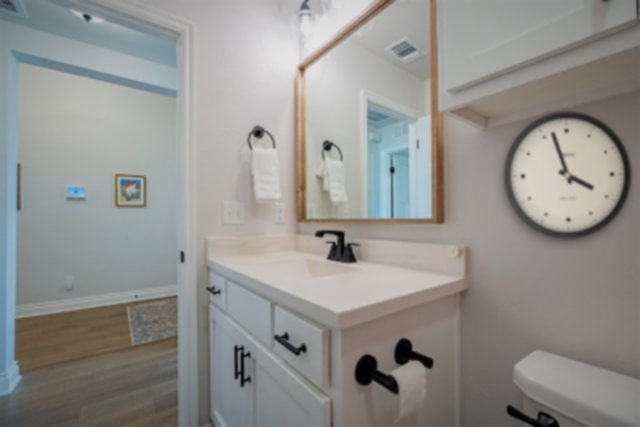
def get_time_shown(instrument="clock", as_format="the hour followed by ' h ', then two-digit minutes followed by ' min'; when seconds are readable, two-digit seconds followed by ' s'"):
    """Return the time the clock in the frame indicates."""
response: 3 h 57 min
